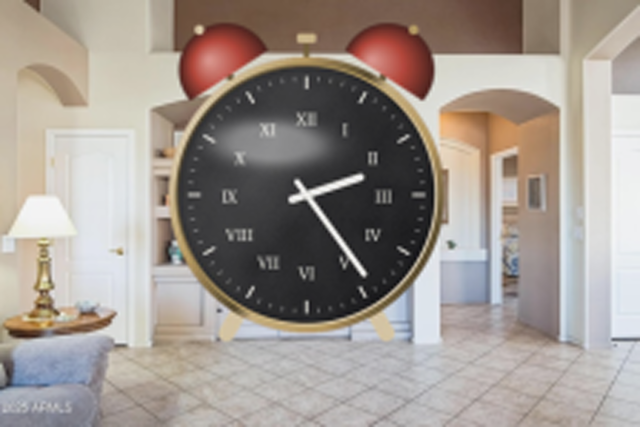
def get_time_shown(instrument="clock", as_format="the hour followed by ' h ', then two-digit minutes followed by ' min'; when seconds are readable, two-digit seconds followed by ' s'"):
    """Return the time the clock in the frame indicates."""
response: 2 h 24 min
